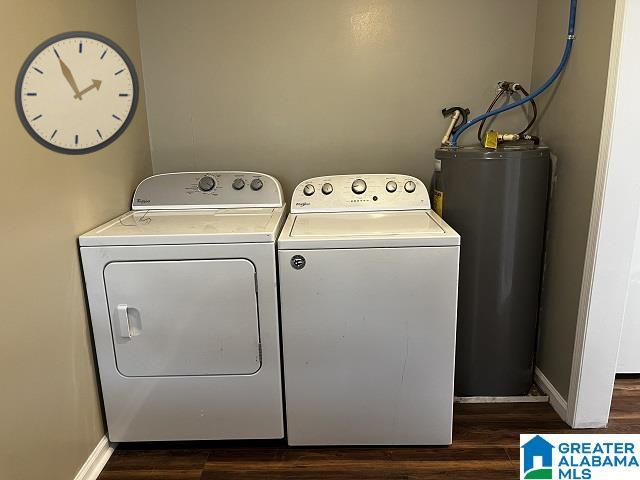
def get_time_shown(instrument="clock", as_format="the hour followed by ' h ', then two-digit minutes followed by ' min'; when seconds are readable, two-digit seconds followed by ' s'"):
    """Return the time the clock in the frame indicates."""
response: 1 h 55 min
